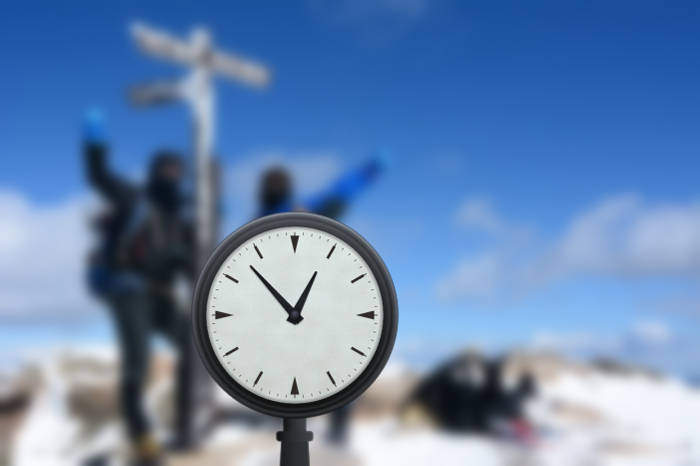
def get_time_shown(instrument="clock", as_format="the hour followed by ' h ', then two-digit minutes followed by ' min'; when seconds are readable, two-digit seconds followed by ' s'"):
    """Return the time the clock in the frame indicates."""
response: 12 h 53 min
